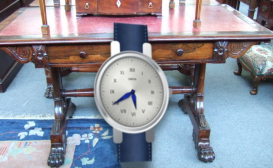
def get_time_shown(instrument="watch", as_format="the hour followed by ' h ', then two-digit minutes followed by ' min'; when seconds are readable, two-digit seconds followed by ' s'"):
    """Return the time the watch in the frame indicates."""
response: 5 h 40 min
